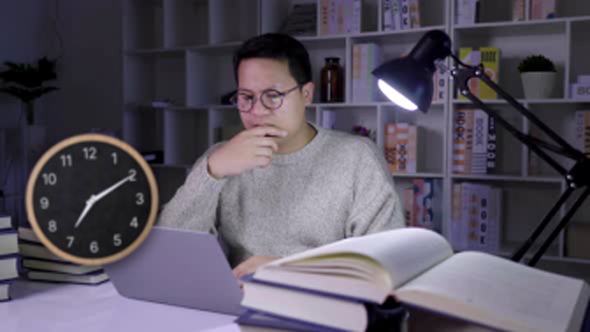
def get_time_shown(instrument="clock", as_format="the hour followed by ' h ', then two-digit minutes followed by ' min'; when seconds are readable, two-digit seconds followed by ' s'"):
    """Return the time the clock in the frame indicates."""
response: 7 h 10 min
